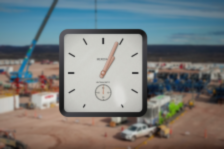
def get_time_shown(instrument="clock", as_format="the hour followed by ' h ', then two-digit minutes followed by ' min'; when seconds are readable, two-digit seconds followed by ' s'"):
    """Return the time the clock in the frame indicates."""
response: 1 h 04 min
